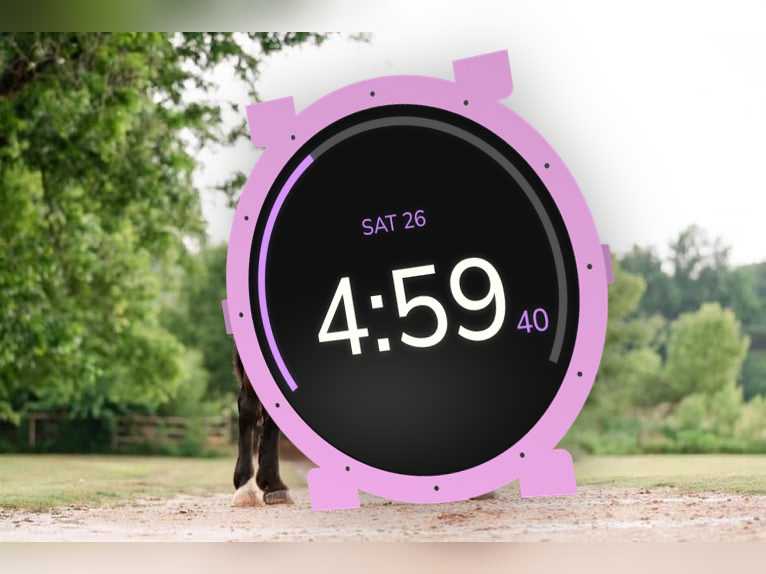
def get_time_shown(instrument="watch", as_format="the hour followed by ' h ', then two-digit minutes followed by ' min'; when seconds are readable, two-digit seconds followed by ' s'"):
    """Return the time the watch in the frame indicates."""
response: 4 h 59 min 40 s
